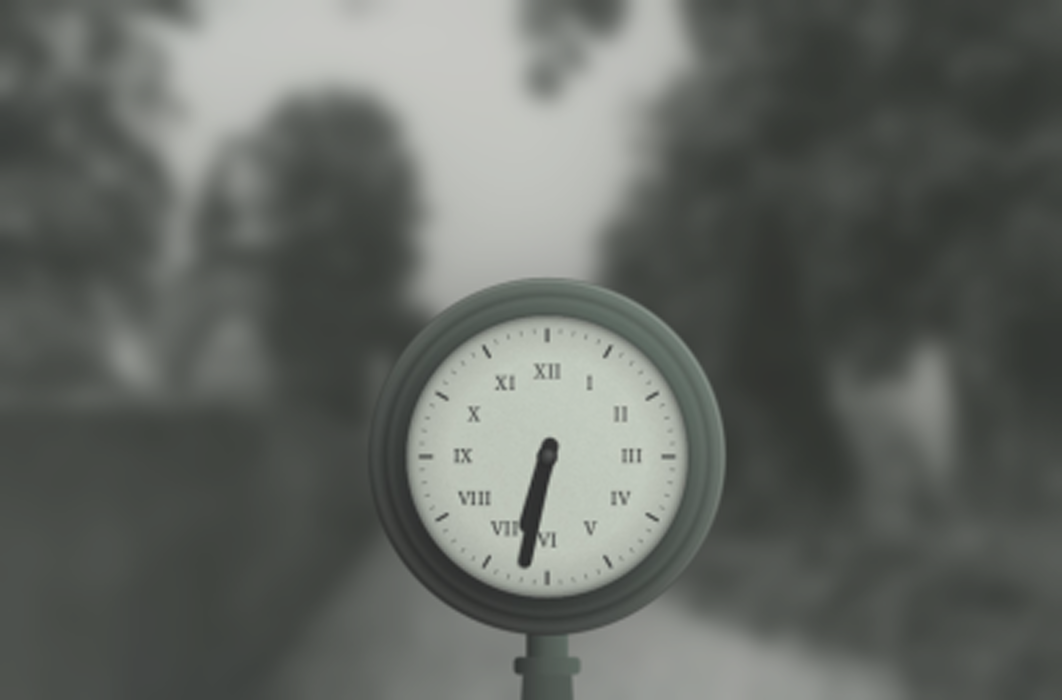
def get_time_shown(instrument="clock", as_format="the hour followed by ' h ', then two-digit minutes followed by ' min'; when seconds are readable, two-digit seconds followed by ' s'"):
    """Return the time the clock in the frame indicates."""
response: 6 h 32 min
